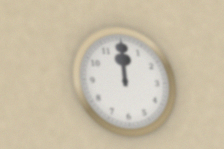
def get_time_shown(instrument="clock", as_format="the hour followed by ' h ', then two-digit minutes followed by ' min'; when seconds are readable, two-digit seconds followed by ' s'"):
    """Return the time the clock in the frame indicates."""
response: 12 h 00 min
